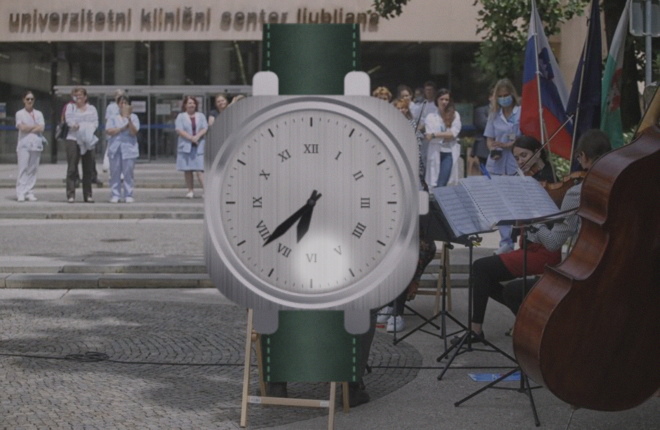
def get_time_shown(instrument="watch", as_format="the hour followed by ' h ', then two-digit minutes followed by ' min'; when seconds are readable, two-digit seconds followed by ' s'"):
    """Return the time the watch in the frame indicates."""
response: 6 h 38 min
